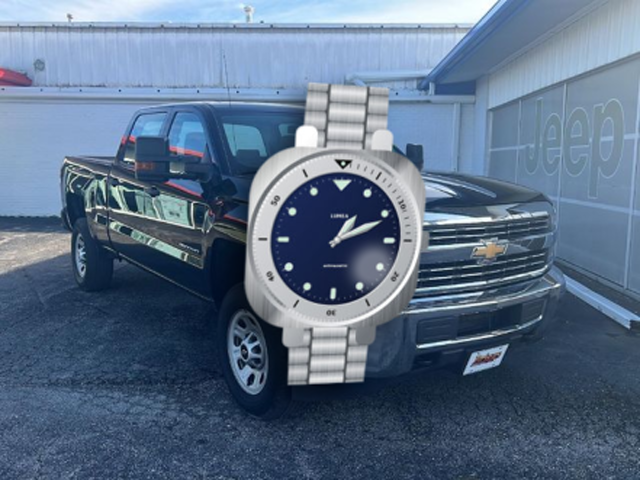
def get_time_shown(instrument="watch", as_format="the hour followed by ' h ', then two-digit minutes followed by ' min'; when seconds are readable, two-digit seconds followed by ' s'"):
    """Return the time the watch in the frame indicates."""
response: 1 h 11 min
